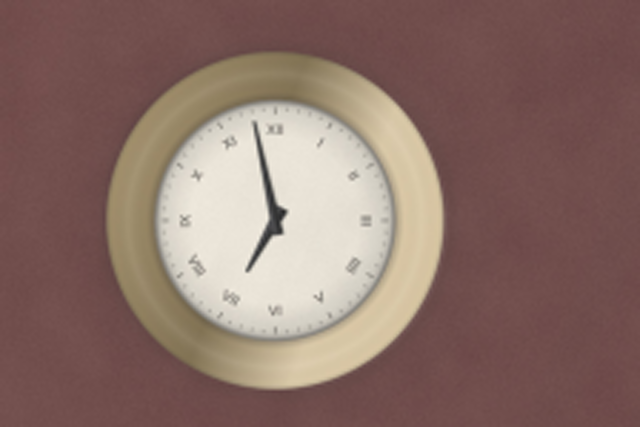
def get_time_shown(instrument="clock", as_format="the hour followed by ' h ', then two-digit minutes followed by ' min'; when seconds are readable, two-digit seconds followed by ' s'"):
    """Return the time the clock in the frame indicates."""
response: 6 h 58 min
